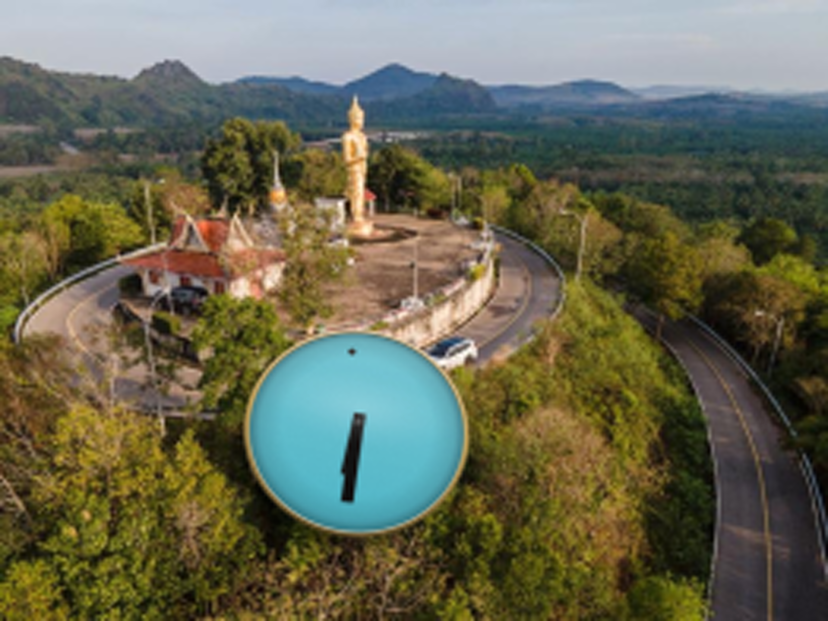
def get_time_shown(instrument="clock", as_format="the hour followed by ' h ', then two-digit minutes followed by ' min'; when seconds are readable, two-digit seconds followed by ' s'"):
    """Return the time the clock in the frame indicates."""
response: 6 h 32 min
